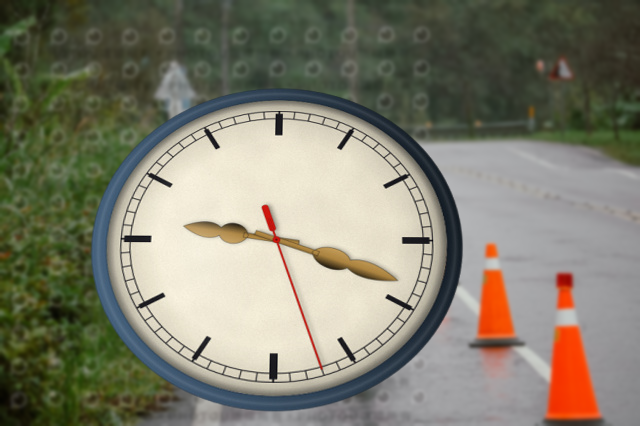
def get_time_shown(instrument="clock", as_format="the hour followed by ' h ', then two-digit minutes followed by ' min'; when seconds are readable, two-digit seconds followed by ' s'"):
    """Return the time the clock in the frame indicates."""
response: 9 h 18 min 27 s
